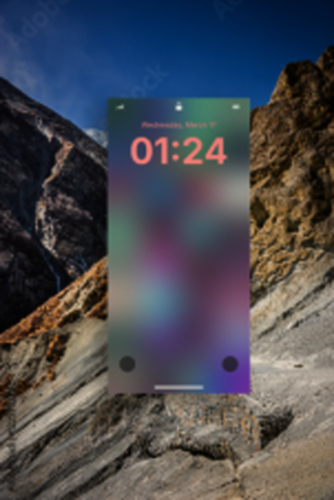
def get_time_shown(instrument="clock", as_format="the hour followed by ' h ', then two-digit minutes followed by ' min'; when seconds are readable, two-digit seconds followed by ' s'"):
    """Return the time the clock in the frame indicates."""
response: 1 h 24 min
